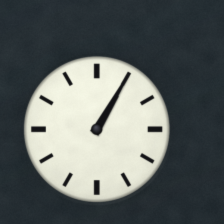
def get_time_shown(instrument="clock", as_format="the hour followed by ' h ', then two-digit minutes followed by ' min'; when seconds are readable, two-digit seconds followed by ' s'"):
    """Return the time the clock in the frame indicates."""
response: 1 h 05 min
